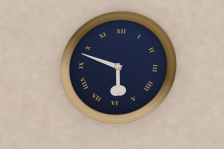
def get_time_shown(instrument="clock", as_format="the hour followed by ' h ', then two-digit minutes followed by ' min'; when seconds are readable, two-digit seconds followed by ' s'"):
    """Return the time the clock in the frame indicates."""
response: 5 h 48 min
